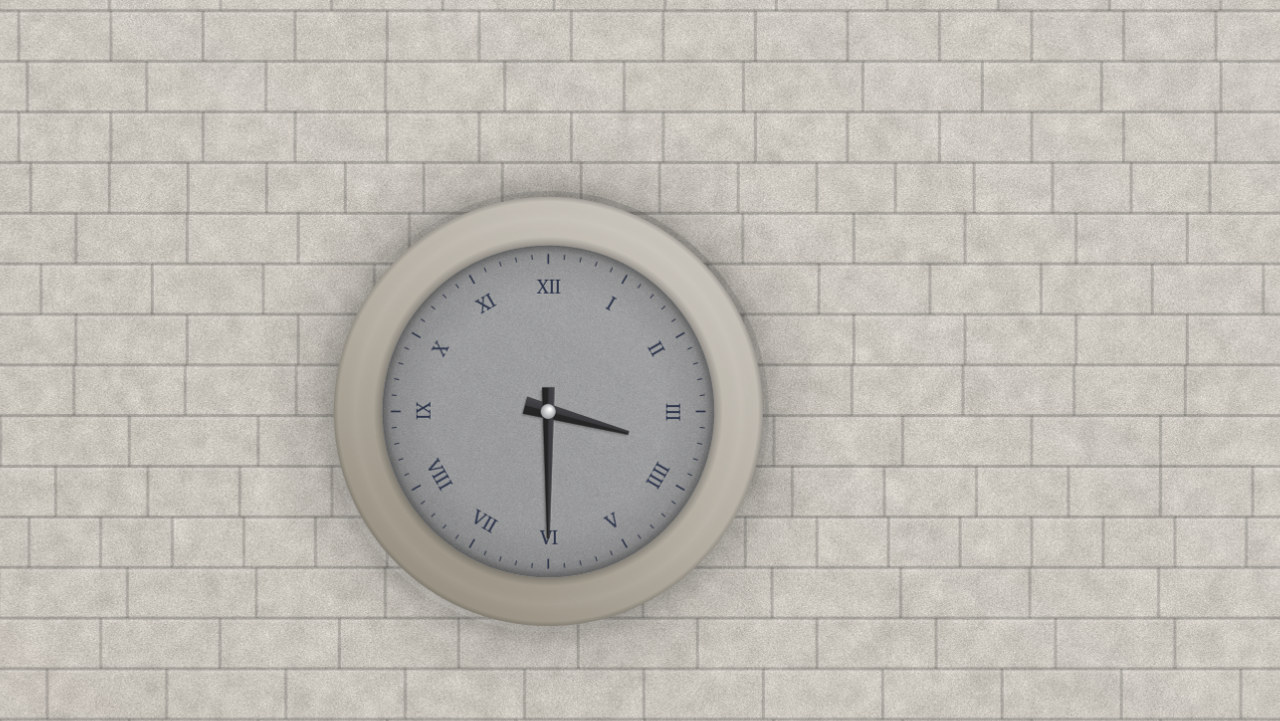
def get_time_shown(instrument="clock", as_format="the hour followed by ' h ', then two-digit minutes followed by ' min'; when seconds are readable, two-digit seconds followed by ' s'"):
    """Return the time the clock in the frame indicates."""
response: 3 h 30 min
